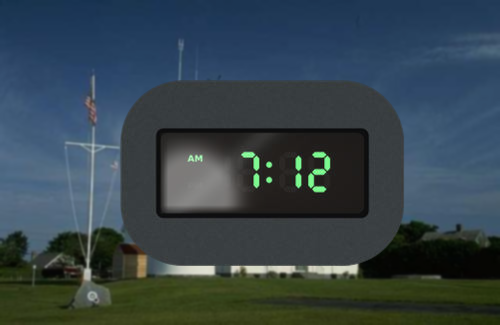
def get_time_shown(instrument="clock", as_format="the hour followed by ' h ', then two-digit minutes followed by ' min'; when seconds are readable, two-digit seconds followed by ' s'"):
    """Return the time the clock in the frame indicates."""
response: 7 h 12 min
